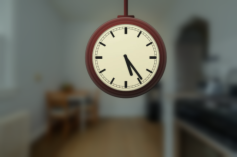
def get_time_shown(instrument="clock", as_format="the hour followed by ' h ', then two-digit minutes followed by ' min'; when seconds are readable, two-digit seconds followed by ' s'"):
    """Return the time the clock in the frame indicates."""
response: 5 h 24 min
